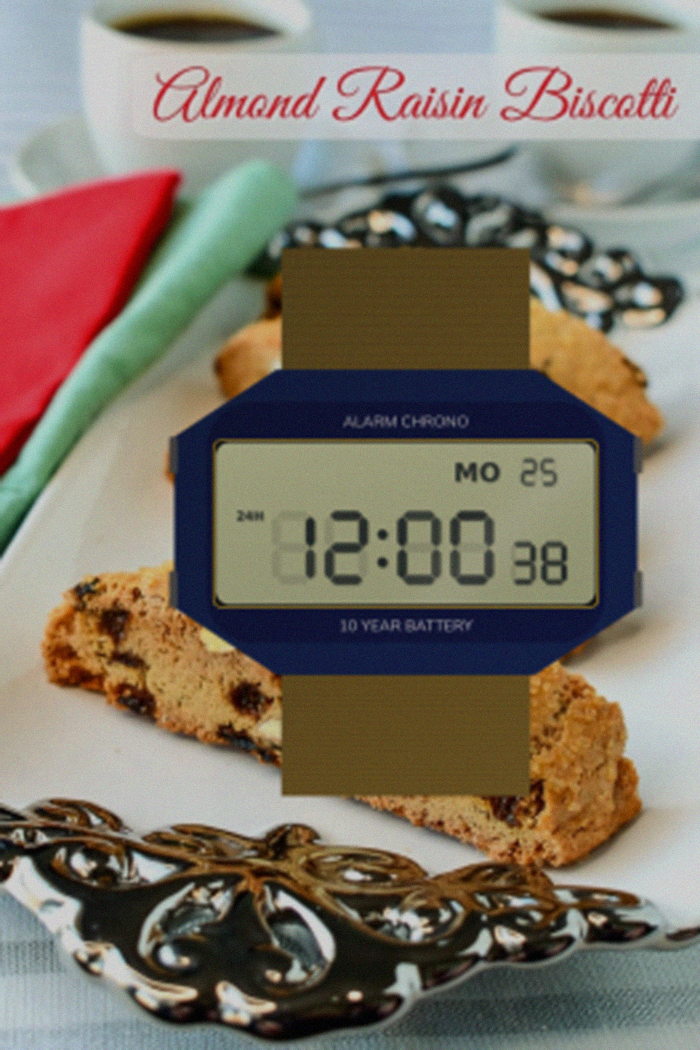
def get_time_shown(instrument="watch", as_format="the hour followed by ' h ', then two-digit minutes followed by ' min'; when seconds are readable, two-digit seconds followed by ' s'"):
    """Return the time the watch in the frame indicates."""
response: 12 h 00 min 38 s
